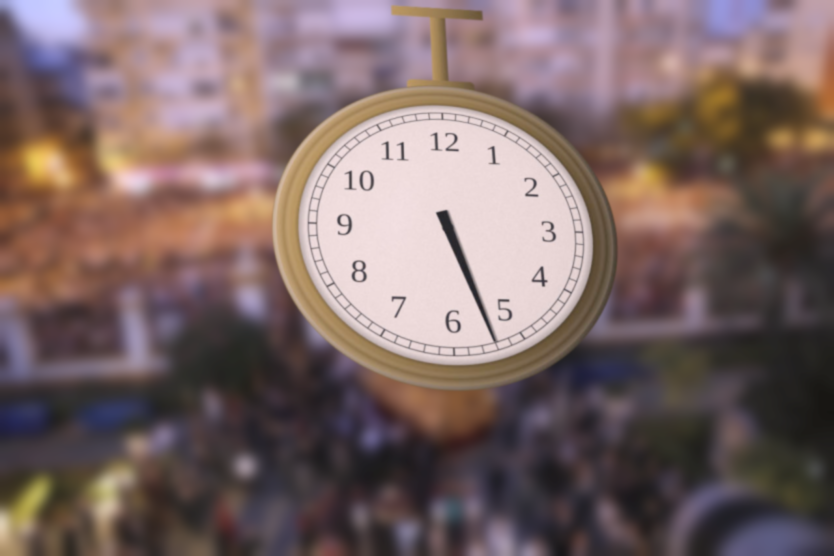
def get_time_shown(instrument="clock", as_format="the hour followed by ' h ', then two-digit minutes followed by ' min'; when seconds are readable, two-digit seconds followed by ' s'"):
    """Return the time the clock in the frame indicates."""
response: 5 h 27 min
